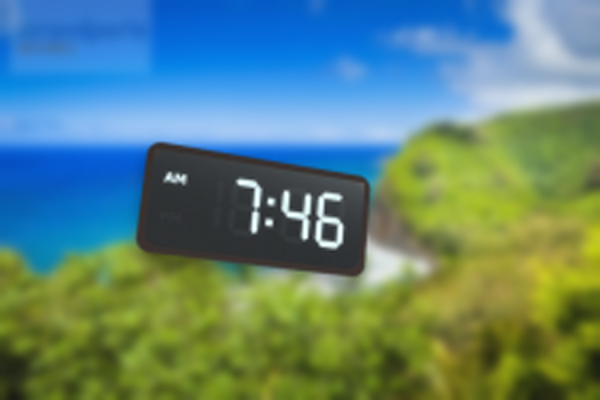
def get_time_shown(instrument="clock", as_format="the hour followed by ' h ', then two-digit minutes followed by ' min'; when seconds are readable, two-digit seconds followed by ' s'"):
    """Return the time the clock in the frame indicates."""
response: 7 h 46 min
